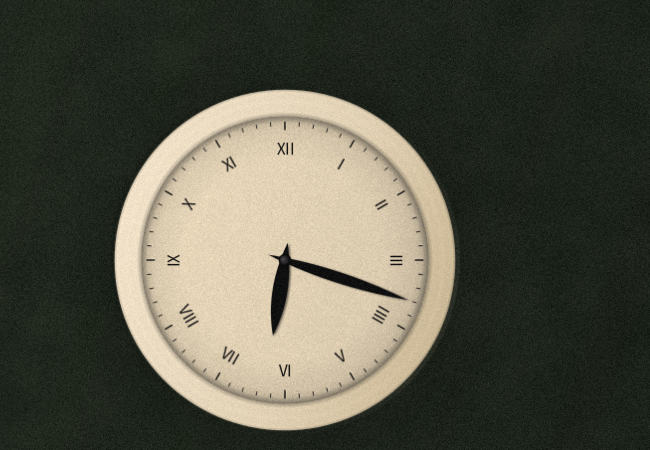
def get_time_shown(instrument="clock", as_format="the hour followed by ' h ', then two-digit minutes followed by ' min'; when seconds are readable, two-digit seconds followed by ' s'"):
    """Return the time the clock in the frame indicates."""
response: 6 h 18 min
